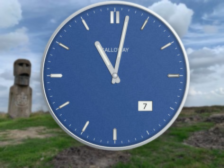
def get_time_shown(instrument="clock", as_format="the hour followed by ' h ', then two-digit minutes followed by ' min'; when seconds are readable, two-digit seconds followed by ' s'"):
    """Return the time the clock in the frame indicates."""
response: 11 h 02 min
